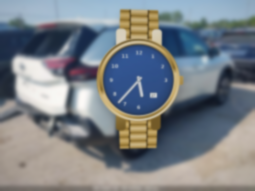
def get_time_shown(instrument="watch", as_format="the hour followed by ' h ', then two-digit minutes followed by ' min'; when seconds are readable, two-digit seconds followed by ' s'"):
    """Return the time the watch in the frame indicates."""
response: 5 h 37 min
